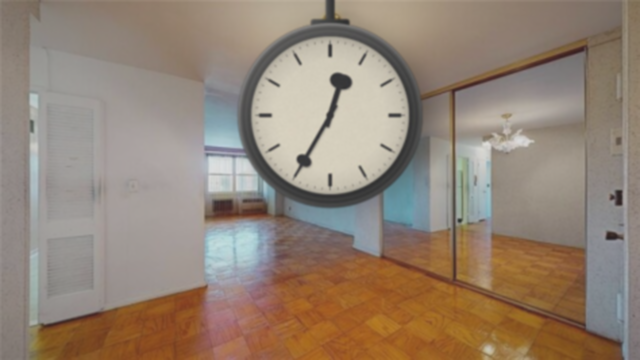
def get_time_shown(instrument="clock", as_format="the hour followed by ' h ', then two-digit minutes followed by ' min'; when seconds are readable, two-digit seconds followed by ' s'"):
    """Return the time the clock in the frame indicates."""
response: 12 h 35 min
